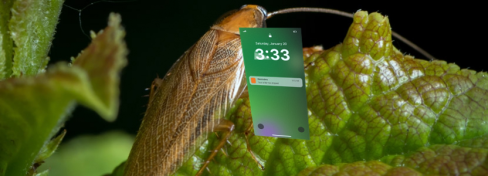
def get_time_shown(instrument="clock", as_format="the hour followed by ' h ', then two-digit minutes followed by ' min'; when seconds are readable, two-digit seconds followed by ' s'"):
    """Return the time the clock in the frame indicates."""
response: 3 h 33 min
